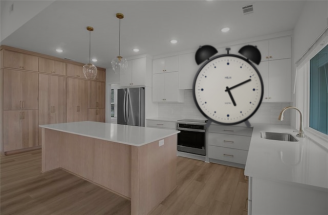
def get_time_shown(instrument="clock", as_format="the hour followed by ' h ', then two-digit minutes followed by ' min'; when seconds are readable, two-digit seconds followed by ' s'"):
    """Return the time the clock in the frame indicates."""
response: 5 h 11 min
